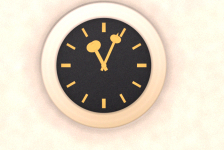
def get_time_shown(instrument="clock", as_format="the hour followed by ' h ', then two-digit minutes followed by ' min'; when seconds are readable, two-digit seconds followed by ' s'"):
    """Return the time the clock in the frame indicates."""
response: 11 h 04 min
